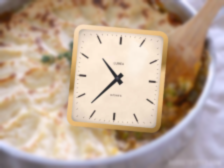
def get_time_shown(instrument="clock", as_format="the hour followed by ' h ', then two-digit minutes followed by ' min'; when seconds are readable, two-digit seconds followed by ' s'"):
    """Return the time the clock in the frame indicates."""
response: 10 h 37 min
